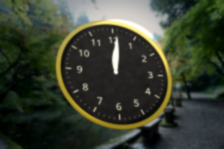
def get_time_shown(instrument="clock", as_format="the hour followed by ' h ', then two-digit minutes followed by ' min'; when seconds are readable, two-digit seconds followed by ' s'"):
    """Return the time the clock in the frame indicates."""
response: 12 h 01 min
